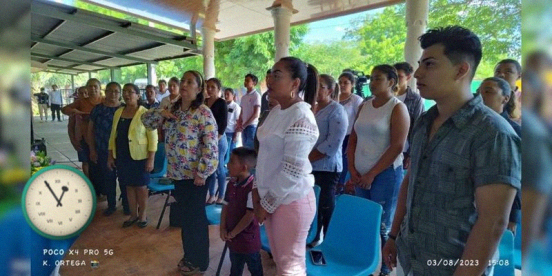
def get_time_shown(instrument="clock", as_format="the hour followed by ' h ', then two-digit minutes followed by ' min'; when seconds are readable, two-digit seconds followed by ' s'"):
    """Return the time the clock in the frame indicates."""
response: 12 h 55 min
